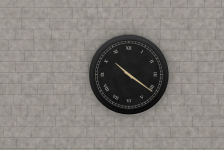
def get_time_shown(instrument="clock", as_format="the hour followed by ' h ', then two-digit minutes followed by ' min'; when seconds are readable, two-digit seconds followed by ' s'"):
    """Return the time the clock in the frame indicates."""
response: 10 h 21 min
